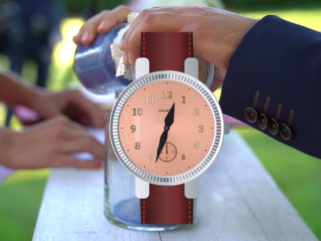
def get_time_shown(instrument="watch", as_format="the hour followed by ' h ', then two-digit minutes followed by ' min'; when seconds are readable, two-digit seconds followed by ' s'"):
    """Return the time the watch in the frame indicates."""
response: 12 h 33 min
